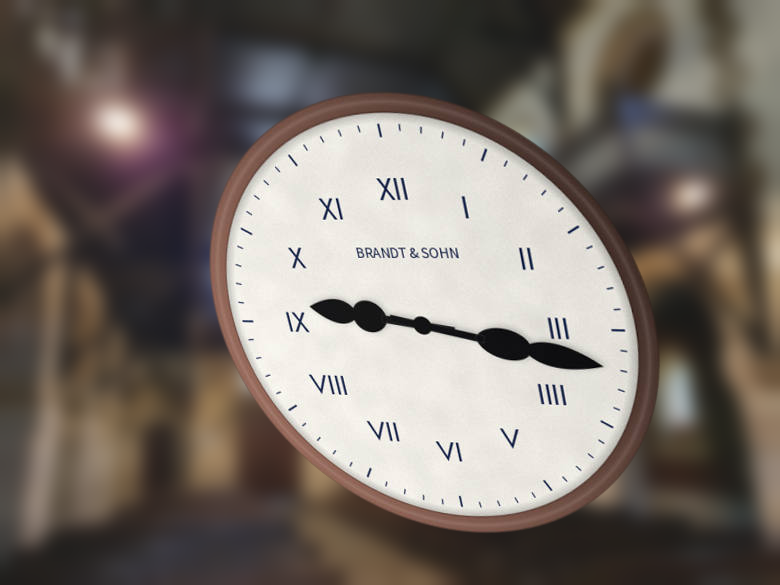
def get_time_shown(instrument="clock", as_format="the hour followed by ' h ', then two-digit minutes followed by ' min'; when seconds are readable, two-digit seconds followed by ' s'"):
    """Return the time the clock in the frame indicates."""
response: 9 h 17 min
